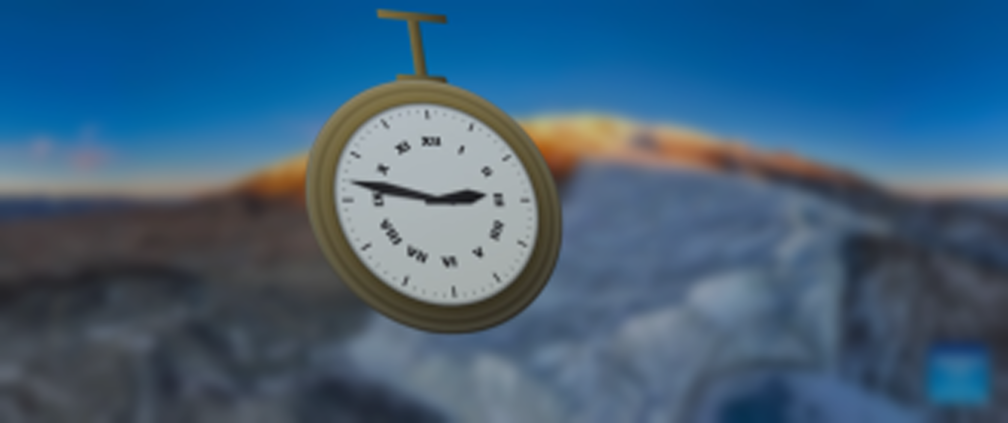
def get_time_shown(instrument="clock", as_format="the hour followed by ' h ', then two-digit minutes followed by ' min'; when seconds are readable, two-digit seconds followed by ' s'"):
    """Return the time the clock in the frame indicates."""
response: 2 h 47 min
